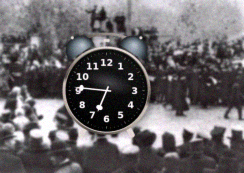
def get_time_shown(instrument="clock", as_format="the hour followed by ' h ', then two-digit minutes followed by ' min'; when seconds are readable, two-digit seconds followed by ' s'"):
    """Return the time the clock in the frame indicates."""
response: 6 h 46 min
